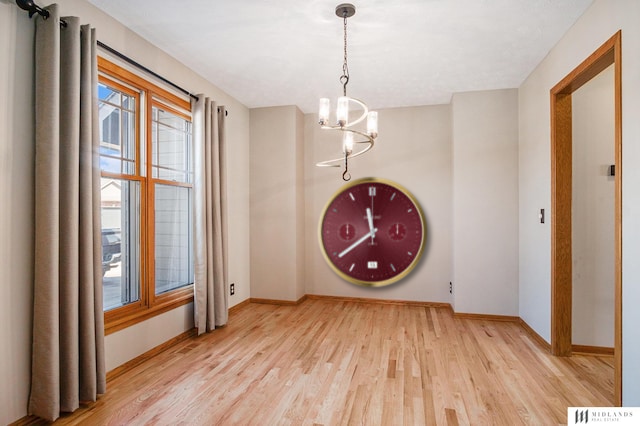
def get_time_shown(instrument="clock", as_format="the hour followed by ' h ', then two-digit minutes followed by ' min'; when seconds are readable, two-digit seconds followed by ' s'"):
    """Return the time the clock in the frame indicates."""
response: 11 h 39 min
